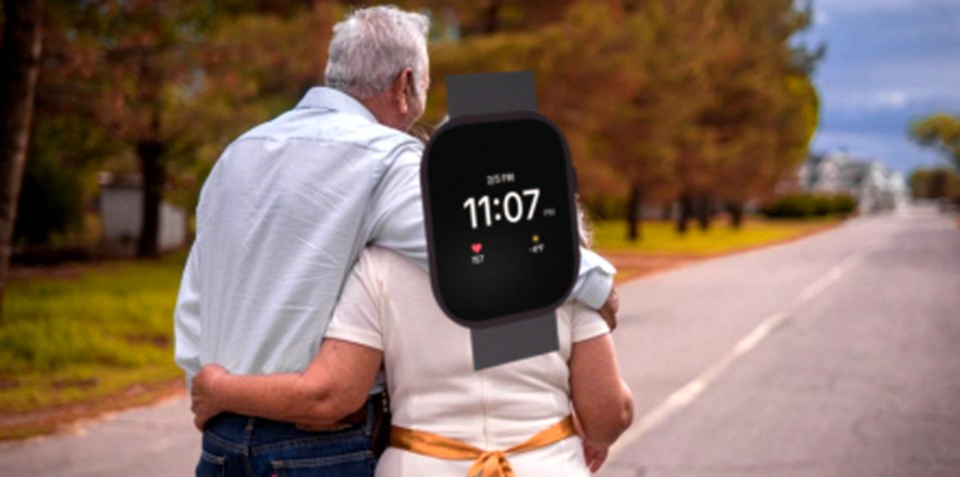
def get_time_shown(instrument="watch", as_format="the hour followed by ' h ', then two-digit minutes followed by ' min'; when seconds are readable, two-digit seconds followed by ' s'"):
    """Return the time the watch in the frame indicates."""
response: 11 h 07 min
